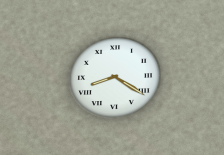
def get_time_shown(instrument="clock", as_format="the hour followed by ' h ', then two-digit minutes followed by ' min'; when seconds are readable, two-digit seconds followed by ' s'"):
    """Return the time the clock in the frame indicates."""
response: 8 h 21 min
